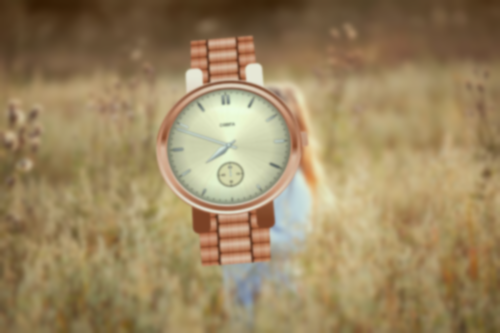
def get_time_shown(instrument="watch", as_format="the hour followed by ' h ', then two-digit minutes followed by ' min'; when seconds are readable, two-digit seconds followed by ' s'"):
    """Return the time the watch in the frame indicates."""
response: 7 h 49 min
